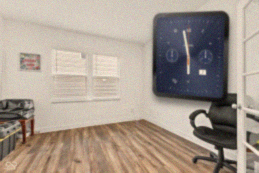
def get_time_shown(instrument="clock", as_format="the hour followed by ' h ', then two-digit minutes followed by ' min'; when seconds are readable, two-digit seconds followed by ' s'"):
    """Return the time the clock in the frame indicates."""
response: 5 h 58 min
